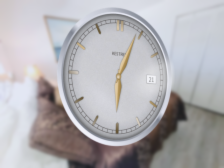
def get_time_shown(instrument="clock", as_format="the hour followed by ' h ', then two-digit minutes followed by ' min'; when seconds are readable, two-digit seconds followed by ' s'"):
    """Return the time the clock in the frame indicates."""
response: 6 h 04 min
